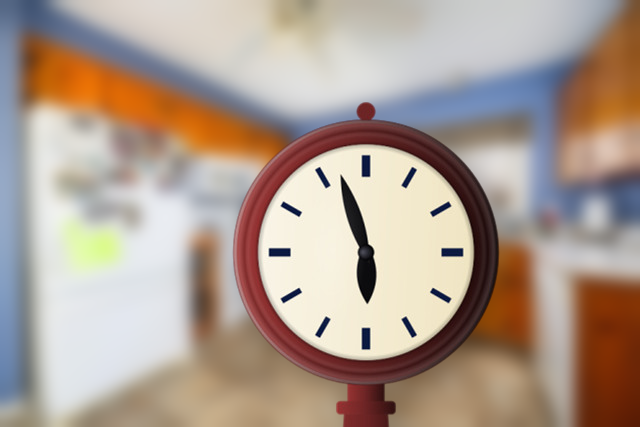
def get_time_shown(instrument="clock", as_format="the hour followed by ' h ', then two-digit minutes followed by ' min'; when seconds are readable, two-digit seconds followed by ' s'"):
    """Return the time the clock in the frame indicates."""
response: 5 h 57 min
